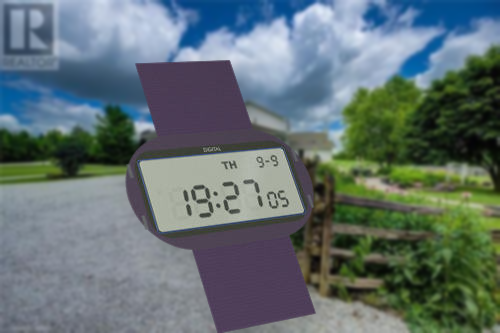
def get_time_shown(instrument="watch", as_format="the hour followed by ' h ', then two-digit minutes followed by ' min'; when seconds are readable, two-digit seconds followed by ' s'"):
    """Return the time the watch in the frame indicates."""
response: 19 h 27 min 05 s
